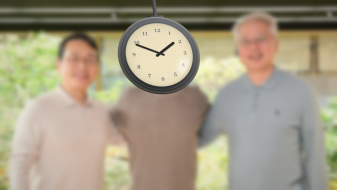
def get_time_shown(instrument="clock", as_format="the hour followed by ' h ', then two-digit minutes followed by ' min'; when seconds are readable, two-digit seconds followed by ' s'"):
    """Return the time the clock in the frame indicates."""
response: 1 h 49 min
